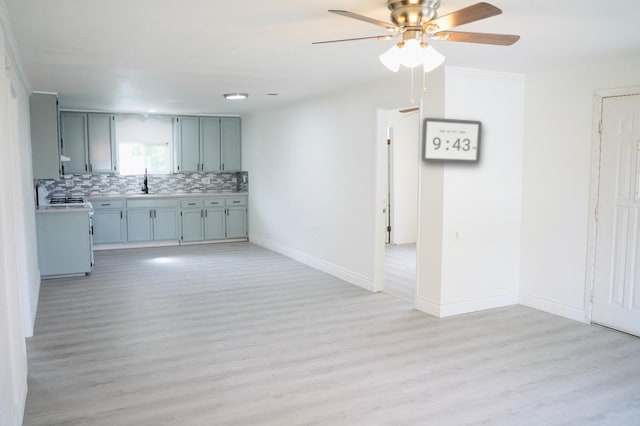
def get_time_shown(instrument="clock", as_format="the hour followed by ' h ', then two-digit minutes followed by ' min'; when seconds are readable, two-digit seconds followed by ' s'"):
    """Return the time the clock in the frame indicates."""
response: 9 h 43 min
